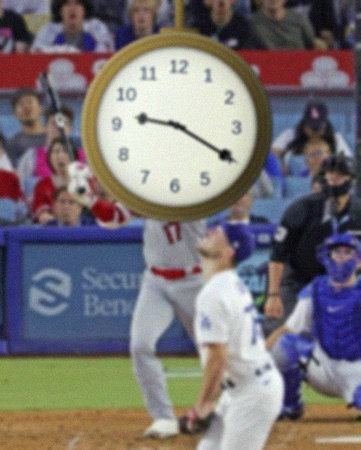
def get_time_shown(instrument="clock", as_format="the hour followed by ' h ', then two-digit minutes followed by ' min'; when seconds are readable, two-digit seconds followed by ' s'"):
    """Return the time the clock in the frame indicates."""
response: 9 h 20 min
